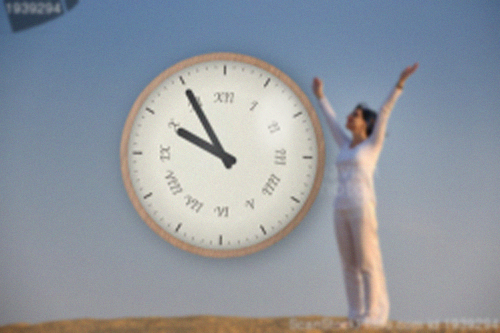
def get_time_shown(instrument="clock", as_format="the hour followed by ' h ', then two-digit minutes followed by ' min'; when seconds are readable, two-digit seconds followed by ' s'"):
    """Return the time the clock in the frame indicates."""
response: 9 h 55 min
